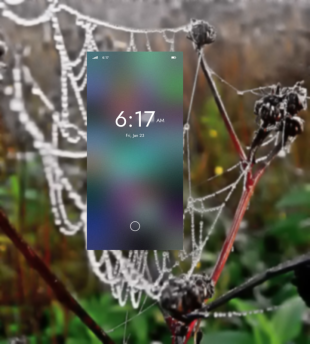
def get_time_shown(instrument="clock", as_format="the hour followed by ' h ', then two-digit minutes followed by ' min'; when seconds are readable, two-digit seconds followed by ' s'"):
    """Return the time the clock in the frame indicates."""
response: 6 h 17 min
